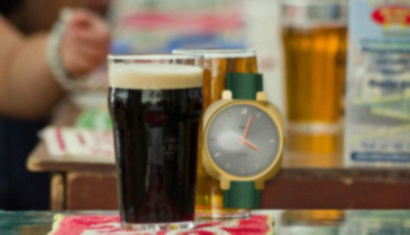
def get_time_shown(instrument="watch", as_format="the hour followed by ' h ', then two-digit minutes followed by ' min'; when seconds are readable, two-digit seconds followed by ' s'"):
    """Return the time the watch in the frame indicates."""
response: 4 h 03 min
